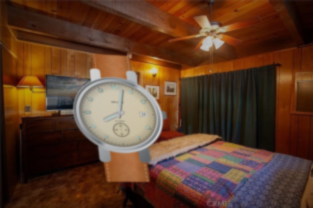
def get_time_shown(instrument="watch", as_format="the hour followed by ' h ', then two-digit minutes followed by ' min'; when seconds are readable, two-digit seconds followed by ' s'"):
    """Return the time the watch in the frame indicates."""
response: 8 h 02 min
